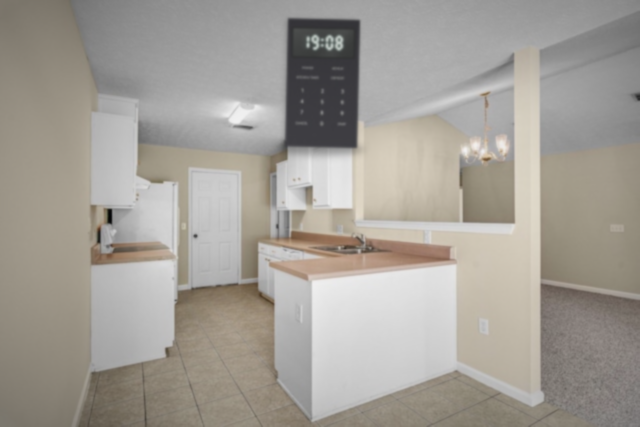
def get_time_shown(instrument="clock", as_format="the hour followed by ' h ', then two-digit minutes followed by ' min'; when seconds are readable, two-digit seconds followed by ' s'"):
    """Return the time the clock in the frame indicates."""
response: 19 h 08 min
